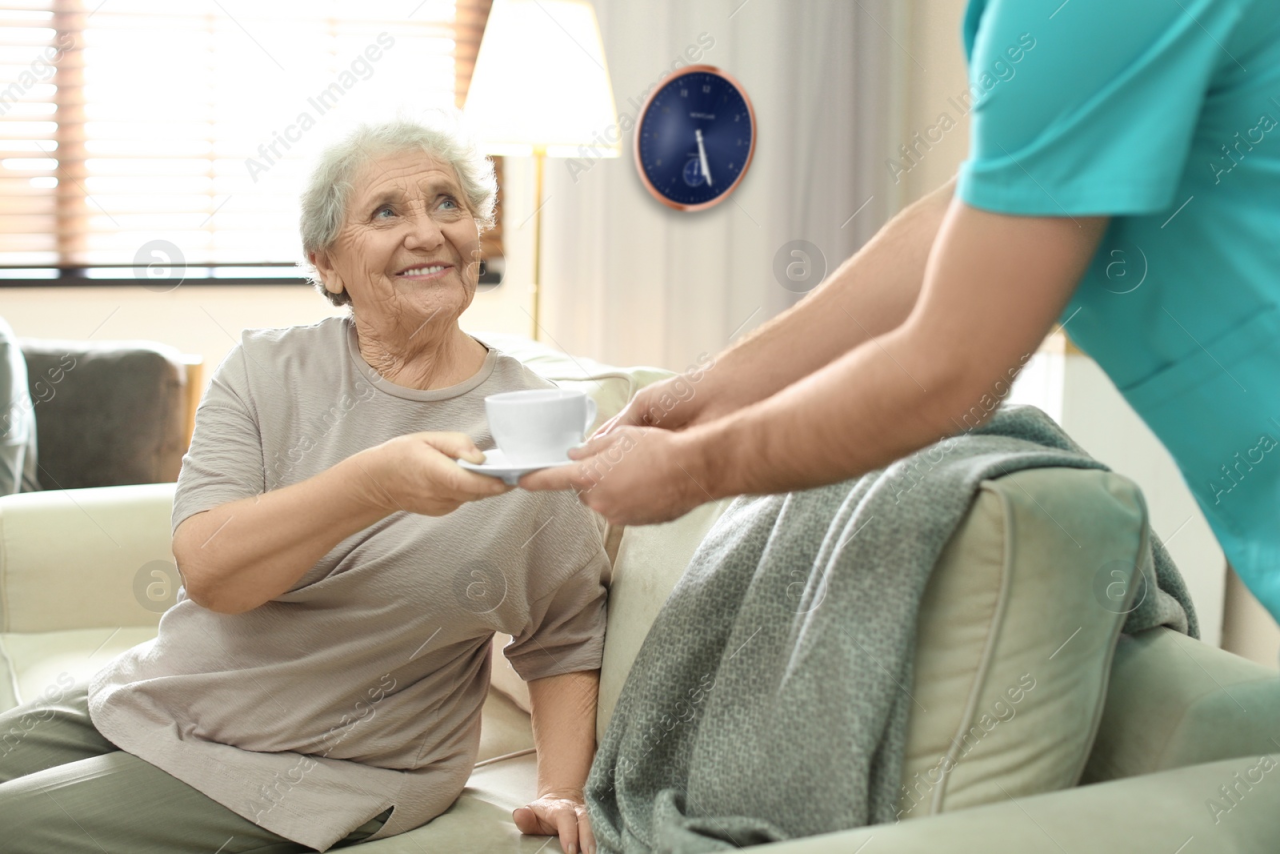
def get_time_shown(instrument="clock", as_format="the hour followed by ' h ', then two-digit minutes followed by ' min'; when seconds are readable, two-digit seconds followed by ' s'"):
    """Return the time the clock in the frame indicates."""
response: 5 h 26 min
